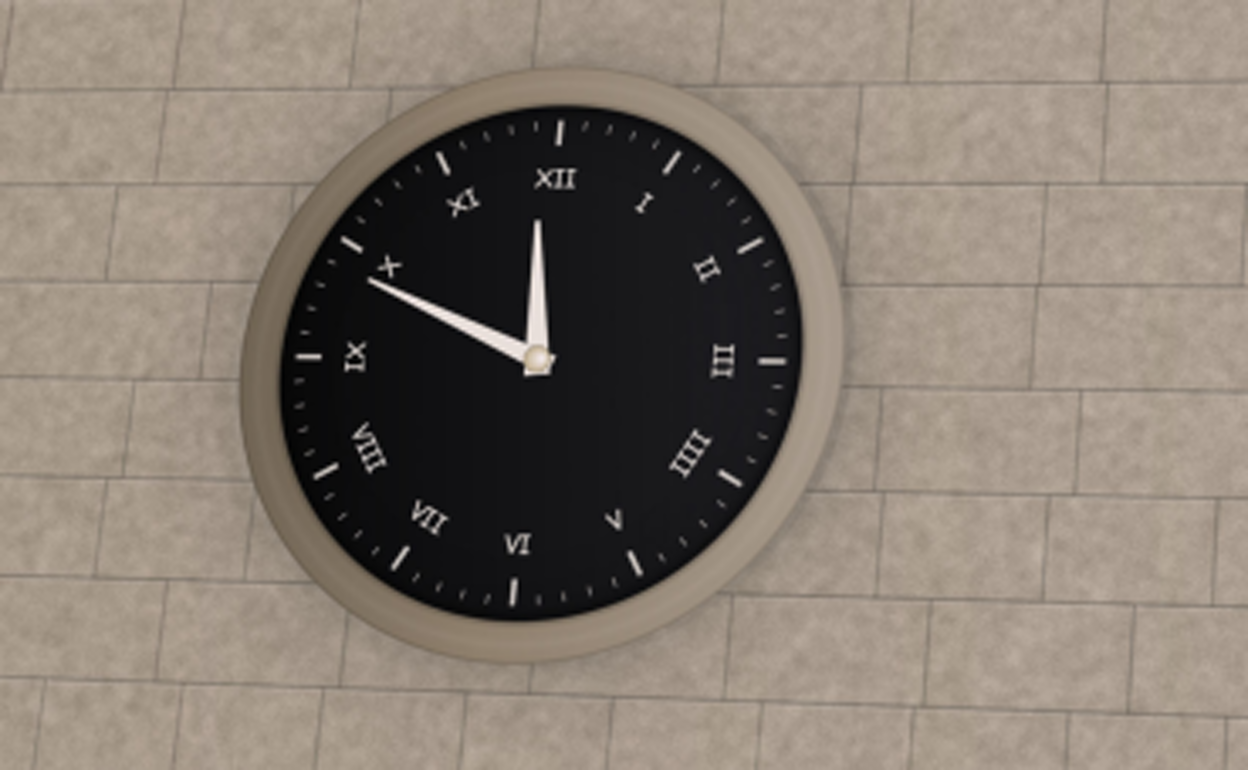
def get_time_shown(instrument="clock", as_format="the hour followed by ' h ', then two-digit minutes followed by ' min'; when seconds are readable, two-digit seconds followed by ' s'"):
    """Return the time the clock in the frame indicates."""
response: 11 h 49 min
